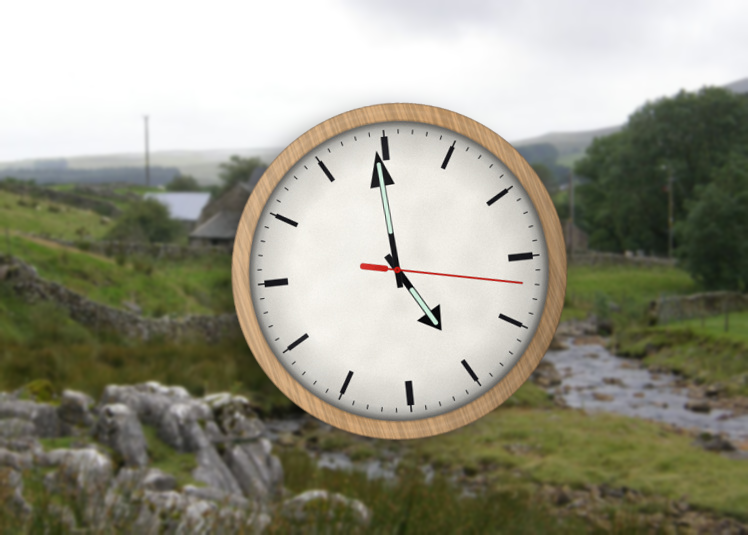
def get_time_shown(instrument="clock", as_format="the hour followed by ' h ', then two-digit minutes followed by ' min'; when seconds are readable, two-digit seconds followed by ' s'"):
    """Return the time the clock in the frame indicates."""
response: 4 h 59 min 17 s
